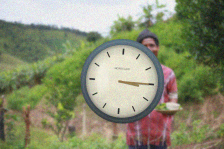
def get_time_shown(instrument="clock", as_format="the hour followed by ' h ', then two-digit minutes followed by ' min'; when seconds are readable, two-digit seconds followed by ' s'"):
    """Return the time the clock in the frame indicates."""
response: 3 h 15 min
